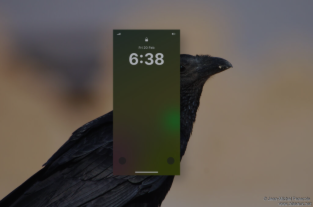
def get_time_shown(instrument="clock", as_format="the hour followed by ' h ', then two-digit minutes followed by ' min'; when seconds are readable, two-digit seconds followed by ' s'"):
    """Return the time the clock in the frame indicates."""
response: 6 h 38 min
